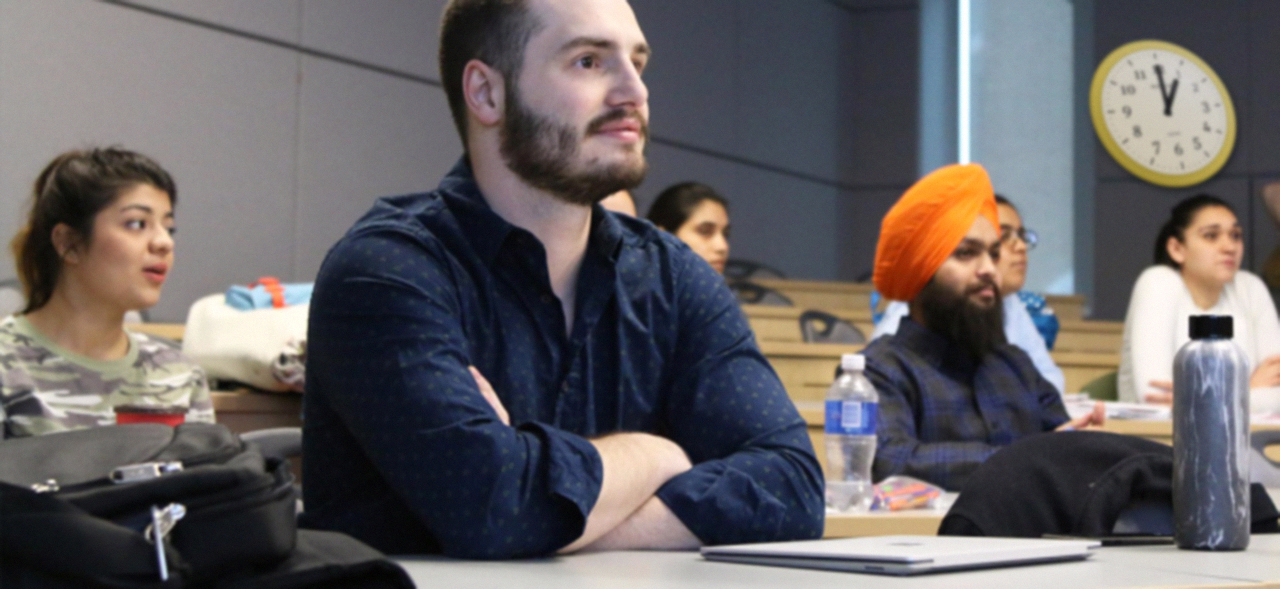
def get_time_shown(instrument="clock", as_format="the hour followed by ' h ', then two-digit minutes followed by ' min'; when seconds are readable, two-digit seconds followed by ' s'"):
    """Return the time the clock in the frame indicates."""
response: 1 h 00 min
